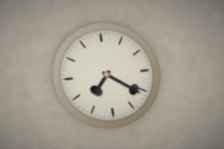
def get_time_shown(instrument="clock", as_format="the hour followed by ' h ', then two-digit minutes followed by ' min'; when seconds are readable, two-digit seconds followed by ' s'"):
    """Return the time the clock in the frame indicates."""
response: 7 h 21 min
